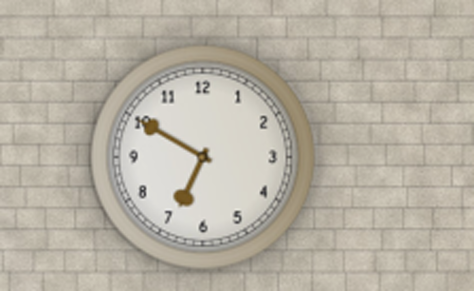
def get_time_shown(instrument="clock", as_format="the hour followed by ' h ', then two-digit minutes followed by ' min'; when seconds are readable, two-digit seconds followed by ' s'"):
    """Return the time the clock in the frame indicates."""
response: 6 h 50 min
